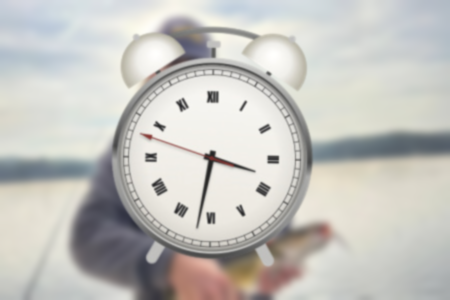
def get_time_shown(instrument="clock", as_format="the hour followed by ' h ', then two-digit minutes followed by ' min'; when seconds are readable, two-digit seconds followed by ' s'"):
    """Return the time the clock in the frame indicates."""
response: 3 h 31 min 48 s
